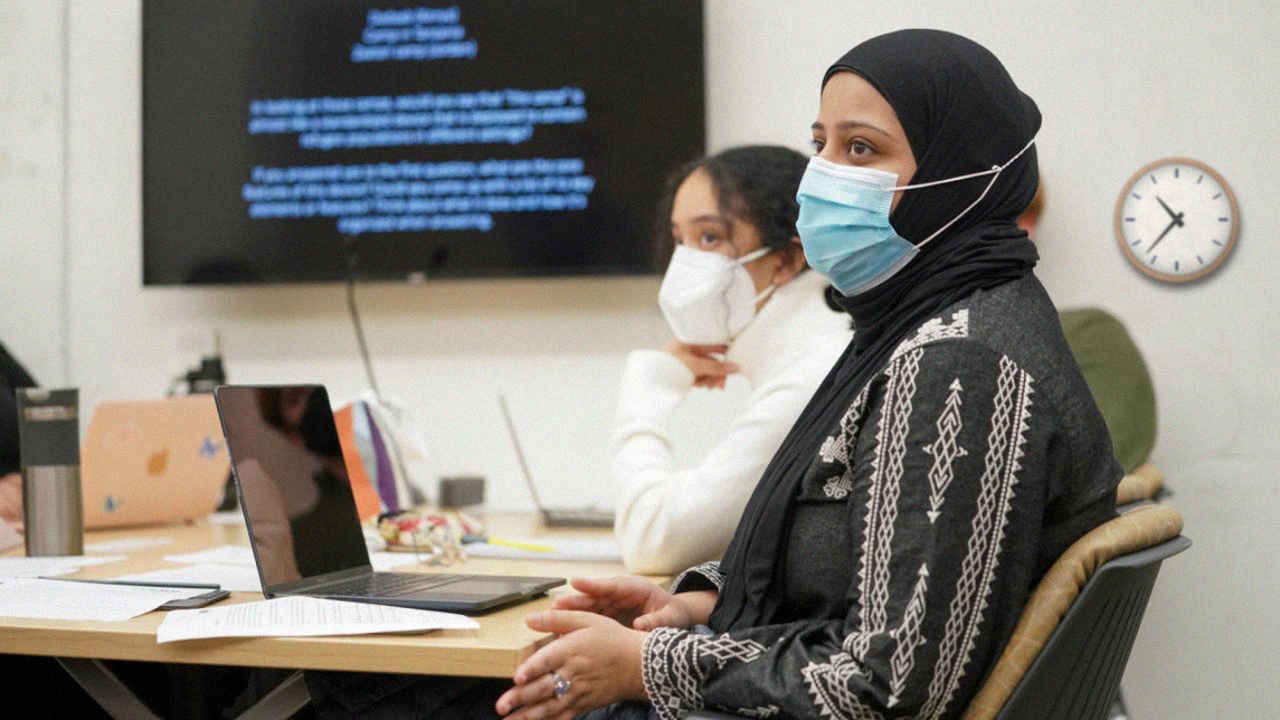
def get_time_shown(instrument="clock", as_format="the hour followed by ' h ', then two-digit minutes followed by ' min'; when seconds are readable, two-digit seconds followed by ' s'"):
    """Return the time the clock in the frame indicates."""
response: 10 h 37 min
